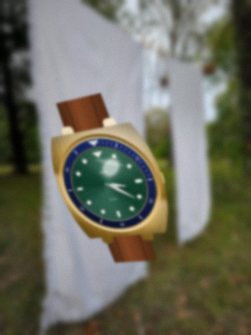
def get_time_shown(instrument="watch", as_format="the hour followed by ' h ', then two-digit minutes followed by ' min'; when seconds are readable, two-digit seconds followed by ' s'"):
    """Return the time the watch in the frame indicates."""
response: 3 h 21 min
